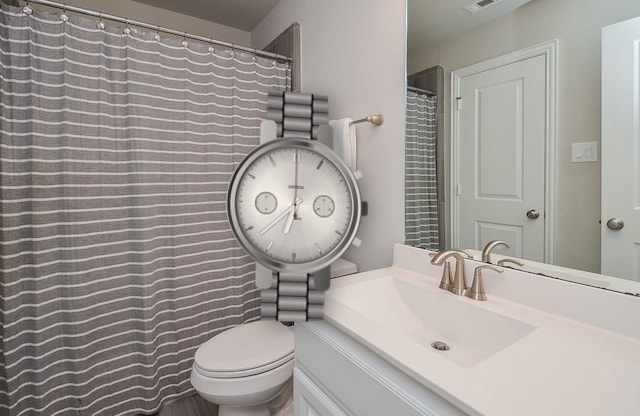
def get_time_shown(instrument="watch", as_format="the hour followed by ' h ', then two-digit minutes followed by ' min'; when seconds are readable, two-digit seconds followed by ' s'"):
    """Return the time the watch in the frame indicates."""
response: 6 h 38 min
